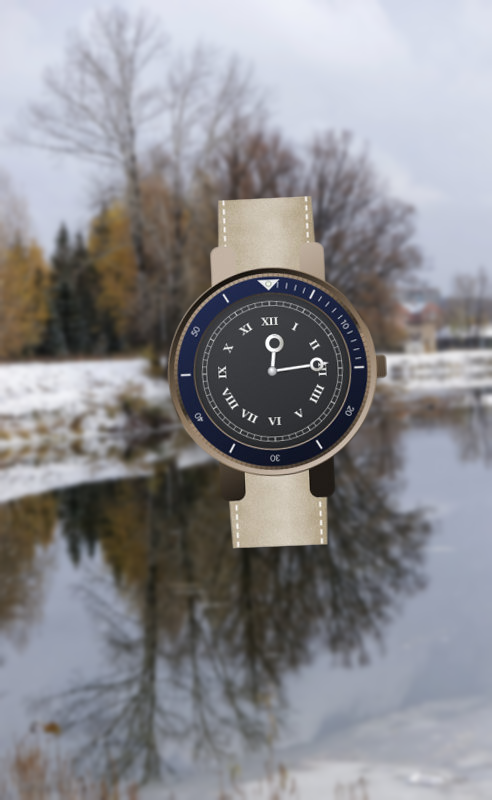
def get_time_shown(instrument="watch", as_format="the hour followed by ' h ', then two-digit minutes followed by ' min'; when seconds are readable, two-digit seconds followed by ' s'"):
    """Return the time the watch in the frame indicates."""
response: 12 h 14 min
